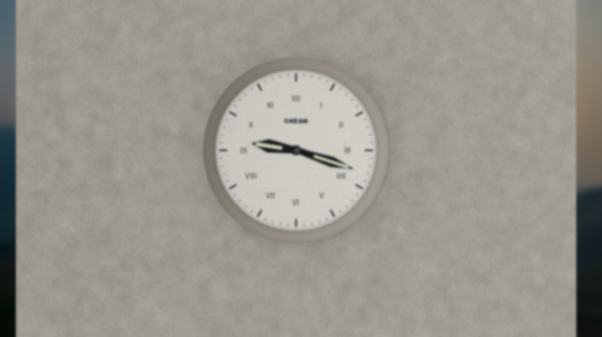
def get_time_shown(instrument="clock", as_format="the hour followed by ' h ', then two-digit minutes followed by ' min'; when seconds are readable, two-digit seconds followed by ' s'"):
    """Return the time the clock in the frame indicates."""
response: 9 h 18 min
